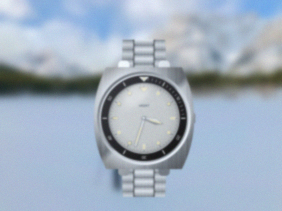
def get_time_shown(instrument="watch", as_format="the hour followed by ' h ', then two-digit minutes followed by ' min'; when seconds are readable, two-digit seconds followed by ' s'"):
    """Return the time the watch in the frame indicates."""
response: 3 h 33 min
